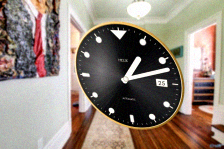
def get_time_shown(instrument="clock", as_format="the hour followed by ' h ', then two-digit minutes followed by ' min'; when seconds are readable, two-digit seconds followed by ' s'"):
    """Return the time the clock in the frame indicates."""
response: 1 h 12 min
